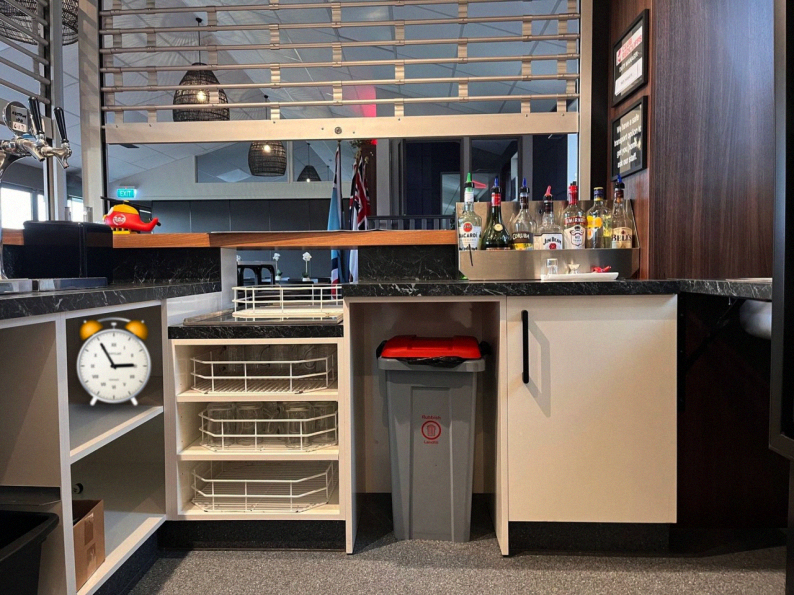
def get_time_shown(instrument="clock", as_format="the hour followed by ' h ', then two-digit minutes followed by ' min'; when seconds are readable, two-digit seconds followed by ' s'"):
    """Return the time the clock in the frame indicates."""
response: 2 h 55 min
